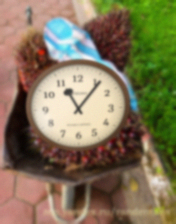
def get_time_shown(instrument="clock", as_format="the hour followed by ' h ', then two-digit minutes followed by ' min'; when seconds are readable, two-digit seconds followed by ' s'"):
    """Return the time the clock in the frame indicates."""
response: 11 h 06 min
